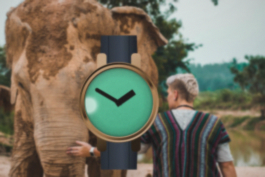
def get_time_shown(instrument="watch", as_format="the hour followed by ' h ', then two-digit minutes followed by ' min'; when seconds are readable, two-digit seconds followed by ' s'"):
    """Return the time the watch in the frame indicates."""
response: 1 h 50 min
